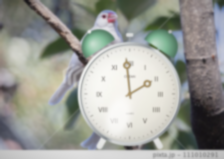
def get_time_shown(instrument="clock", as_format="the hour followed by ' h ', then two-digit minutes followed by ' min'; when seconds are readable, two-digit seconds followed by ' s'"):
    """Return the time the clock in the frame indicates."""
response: 1 h 59 min
